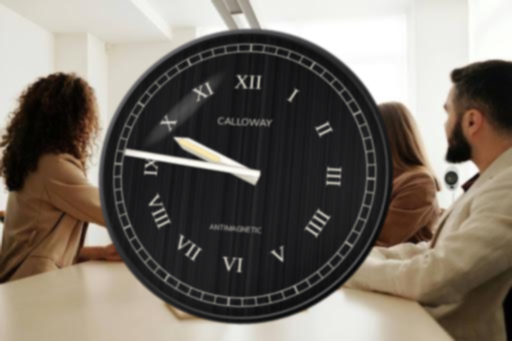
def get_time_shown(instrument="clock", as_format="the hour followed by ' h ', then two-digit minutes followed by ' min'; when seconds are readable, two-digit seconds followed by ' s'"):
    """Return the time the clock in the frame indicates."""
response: 9 h 46 min
